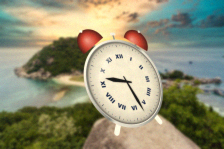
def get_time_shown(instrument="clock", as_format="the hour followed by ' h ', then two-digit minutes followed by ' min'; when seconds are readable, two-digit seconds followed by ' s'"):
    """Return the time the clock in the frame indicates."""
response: 9 h 27 min
